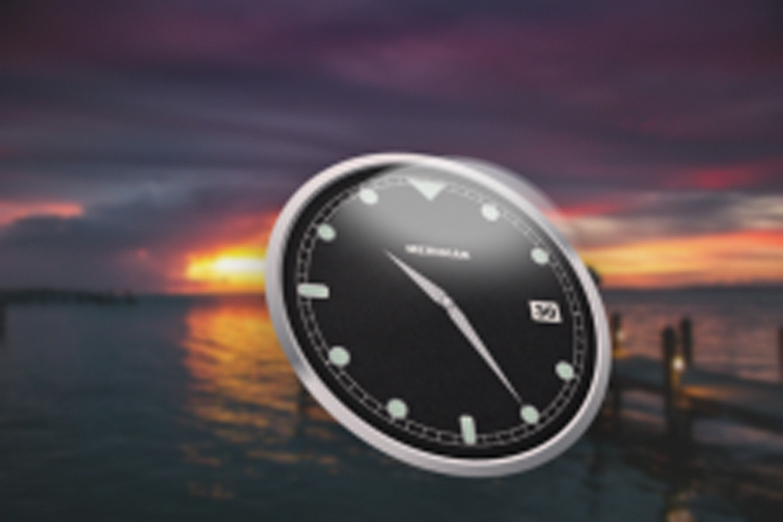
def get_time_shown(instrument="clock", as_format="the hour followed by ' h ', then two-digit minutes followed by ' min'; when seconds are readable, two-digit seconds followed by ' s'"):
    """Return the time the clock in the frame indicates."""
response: 10 h 25 min
